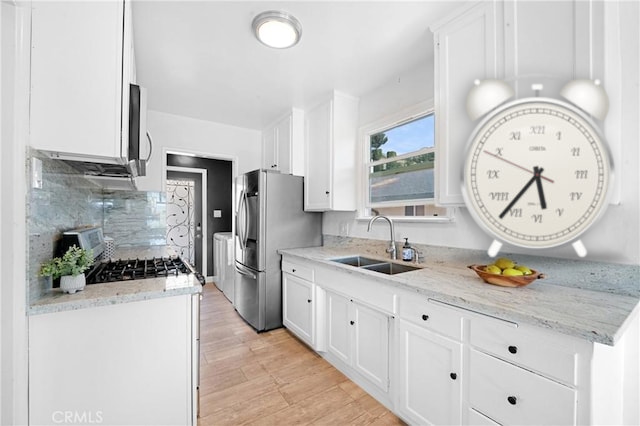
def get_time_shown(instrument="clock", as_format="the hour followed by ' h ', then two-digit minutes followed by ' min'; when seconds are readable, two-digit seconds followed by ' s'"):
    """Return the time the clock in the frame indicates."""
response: 5 h 36 min 49 s
